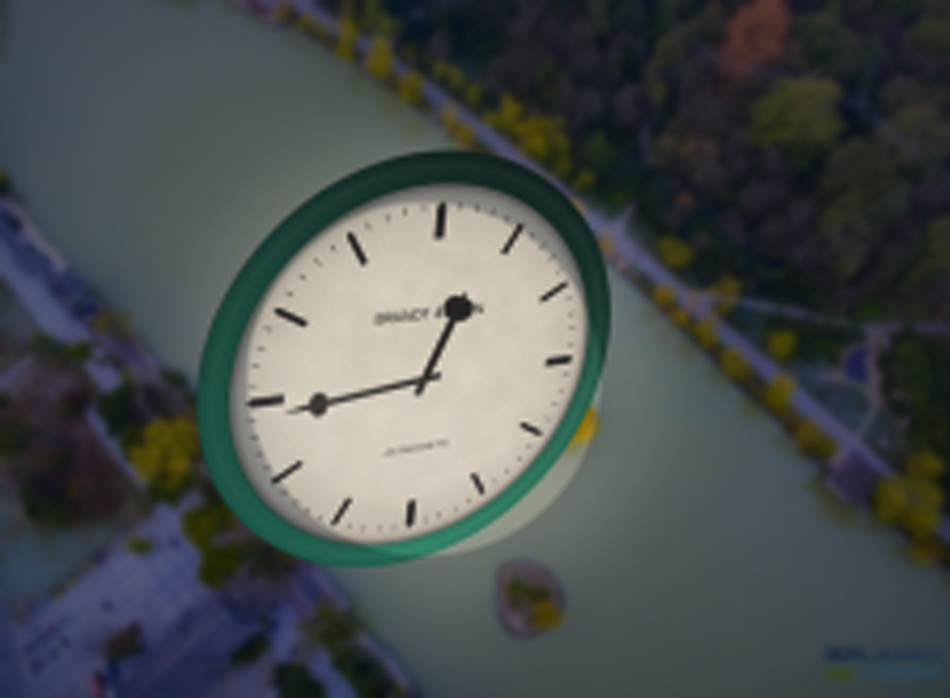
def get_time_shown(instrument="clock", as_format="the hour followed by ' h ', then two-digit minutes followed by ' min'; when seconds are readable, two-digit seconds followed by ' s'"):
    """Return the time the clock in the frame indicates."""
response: 12 h 44 min
